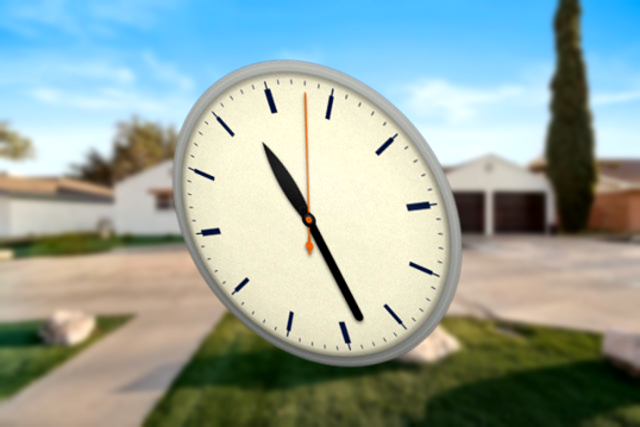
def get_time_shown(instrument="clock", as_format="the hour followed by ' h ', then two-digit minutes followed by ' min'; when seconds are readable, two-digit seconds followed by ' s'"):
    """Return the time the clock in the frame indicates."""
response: 11 h 28 min 03 s
